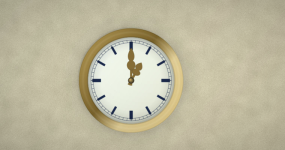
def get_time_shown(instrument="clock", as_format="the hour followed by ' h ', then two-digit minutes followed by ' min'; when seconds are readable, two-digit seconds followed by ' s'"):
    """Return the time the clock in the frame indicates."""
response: 1 h 00 min
